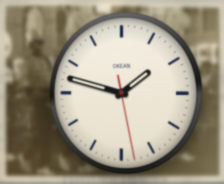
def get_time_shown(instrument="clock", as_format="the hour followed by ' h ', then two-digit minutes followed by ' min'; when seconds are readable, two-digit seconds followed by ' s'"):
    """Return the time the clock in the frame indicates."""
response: 1 h 47 min 28 s
